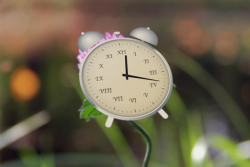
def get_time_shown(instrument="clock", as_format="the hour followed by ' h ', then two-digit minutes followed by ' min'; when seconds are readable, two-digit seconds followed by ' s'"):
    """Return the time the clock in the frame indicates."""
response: 12 h 18 min
